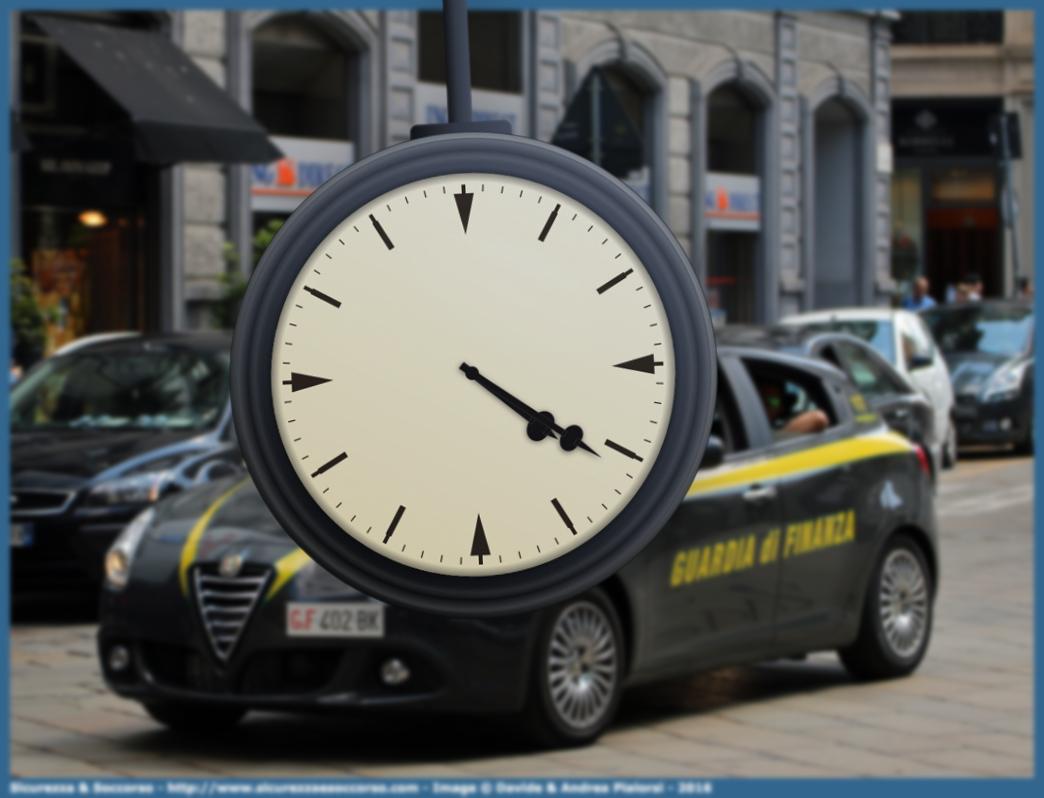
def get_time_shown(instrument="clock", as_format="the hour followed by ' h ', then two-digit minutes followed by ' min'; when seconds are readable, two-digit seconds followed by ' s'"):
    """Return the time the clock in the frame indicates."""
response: 4 h 21 min
